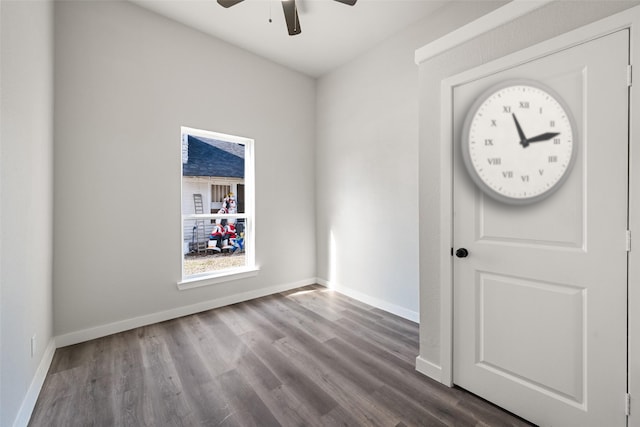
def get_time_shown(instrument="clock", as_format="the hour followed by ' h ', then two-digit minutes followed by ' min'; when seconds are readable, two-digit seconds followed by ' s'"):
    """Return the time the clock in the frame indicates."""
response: 11 h 13 min
